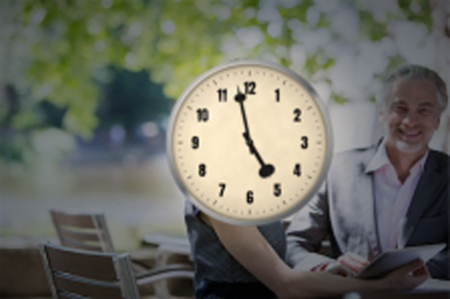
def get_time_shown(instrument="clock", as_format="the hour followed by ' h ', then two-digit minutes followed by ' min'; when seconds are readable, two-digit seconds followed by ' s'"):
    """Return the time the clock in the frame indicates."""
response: 4 h 58 min
